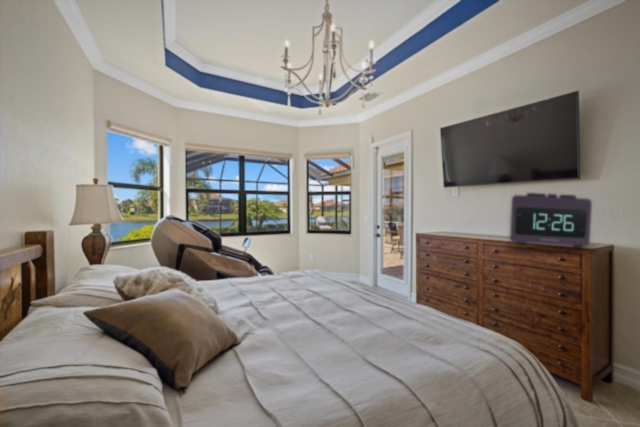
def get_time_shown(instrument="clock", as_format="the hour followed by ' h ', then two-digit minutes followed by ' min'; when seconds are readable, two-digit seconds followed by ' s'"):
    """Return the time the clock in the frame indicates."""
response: 12 h 26 min
